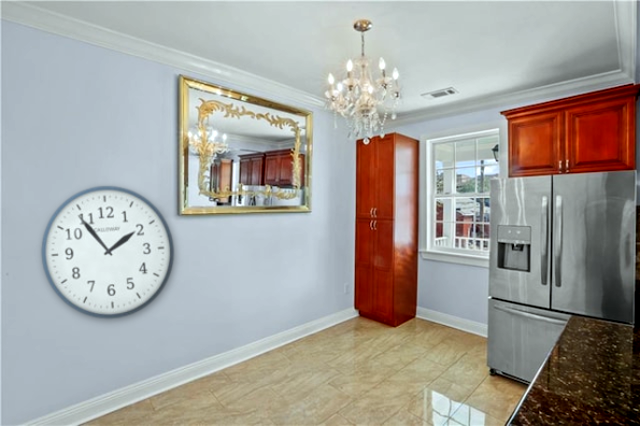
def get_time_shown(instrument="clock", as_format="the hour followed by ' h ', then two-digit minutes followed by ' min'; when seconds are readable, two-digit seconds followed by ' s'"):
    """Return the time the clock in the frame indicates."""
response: 1 h 54 min
